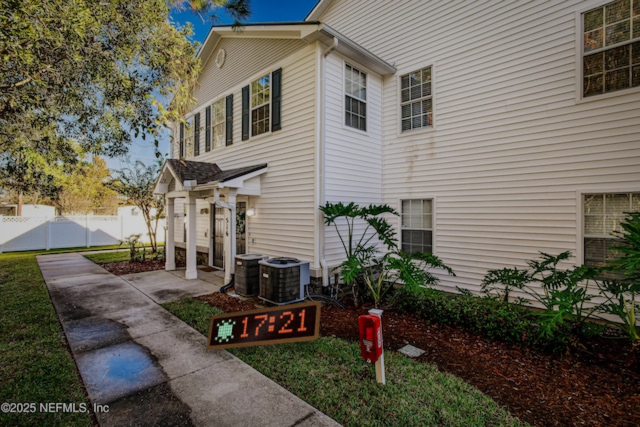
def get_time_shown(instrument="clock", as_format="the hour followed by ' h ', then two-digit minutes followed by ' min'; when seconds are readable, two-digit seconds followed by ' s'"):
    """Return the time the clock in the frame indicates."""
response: 17 h 21 min
